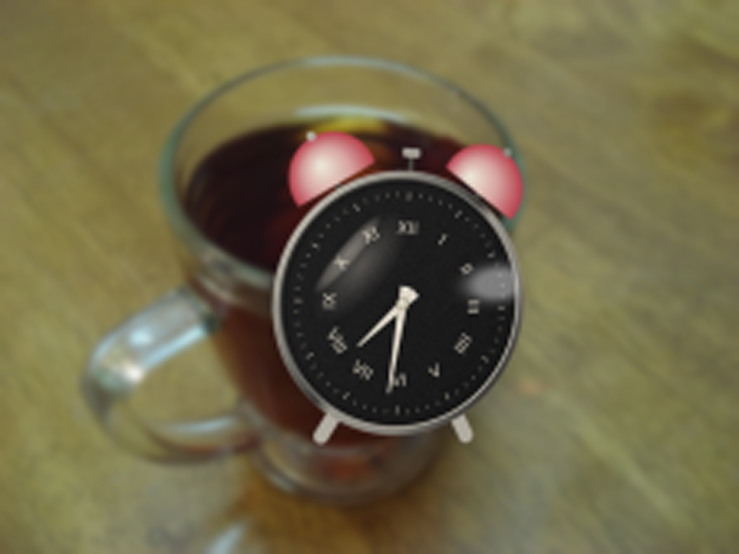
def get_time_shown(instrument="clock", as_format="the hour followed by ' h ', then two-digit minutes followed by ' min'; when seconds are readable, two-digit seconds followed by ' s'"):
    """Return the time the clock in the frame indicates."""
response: 7 h 31 min
